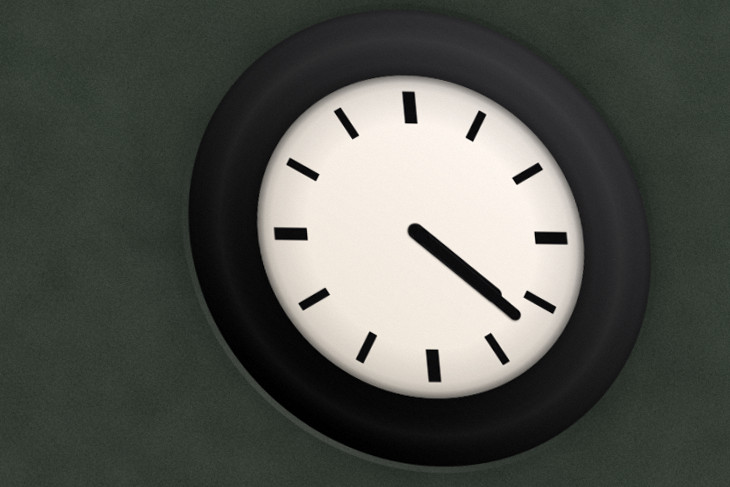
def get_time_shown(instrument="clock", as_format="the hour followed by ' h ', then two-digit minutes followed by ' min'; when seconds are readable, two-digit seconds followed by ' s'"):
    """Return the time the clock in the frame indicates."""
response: 4 h 22 min
